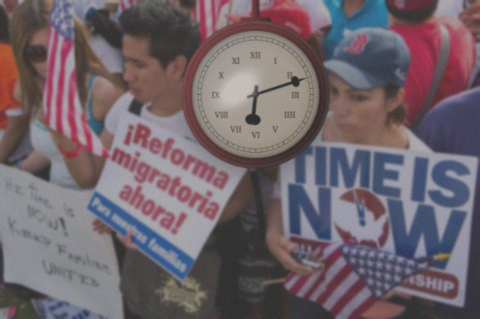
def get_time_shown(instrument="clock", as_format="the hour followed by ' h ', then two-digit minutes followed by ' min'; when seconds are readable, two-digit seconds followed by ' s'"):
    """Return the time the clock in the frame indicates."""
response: 6 h 12 min
